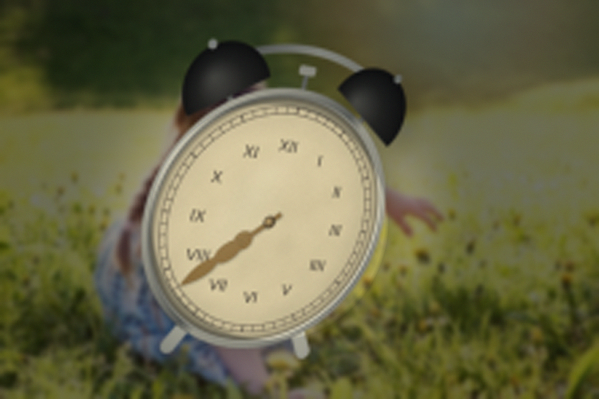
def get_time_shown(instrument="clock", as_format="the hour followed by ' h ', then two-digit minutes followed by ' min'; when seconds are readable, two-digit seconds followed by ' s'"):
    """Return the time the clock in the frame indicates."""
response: 7 h 38 min
